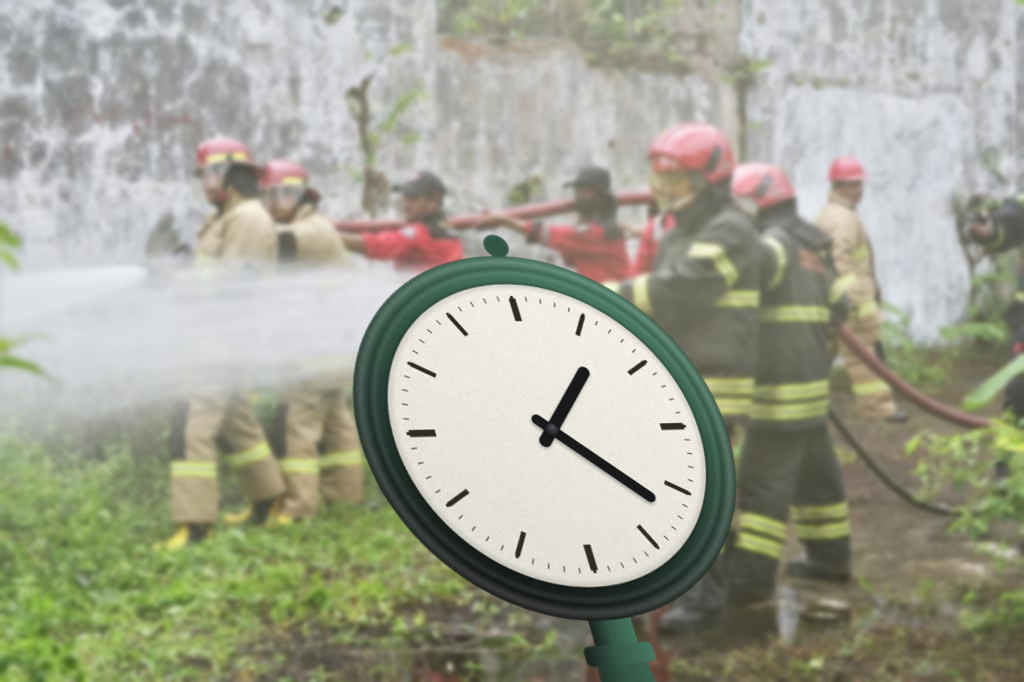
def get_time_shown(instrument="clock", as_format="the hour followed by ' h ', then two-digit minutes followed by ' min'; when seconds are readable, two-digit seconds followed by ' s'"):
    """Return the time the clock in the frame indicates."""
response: 1 h 22 min
